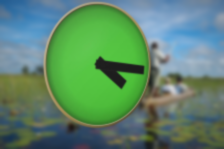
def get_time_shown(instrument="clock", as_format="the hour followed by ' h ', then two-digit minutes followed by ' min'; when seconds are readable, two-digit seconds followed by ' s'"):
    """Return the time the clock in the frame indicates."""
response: 4 h 16 min
